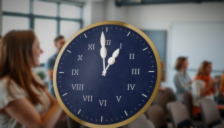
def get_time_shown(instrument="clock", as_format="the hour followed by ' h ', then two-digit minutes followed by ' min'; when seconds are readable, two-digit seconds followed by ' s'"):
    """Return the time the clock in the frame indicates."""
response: 12 h 59 min
